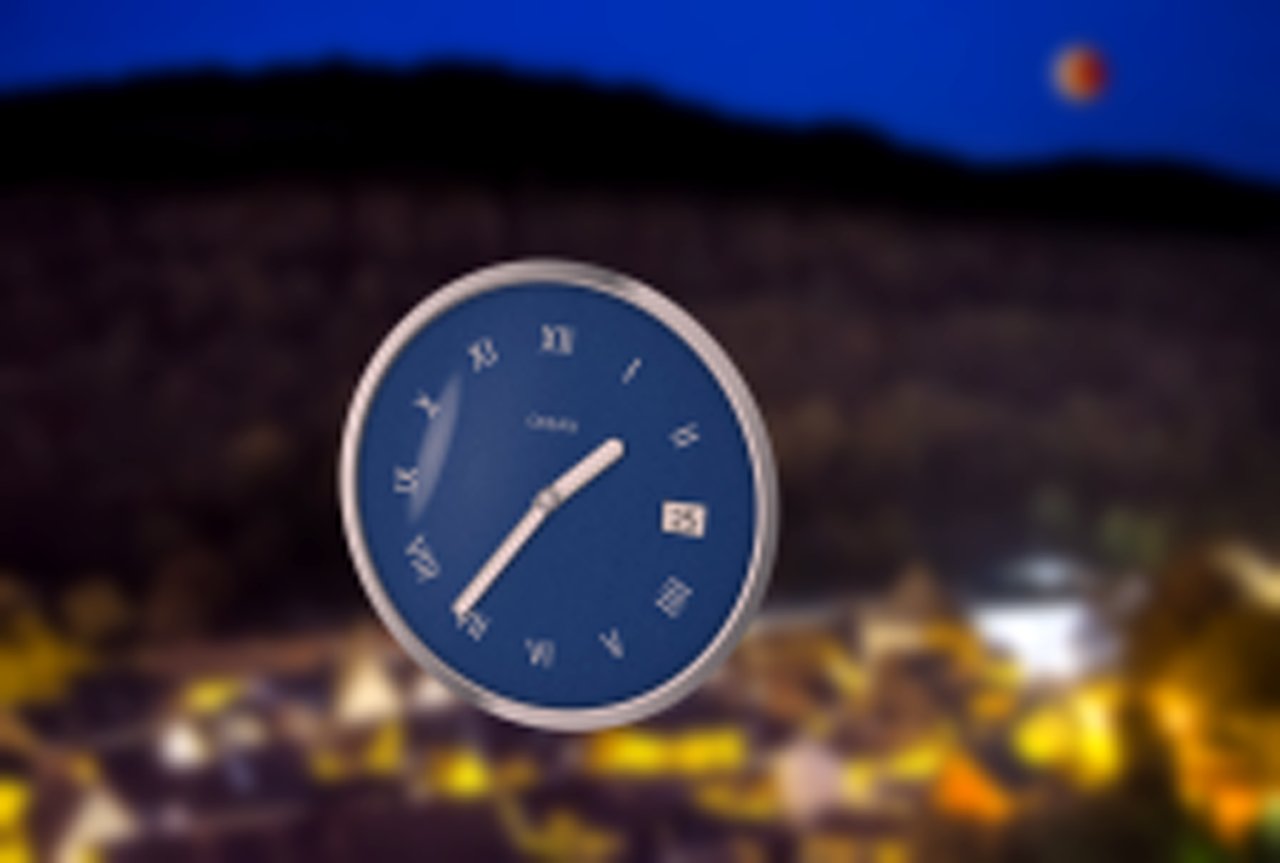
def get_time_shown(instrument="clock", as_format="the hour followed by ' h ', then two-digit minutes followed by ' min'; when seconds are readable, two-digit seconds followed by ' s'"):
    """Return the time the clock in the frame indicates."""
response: 1 h 36 min
